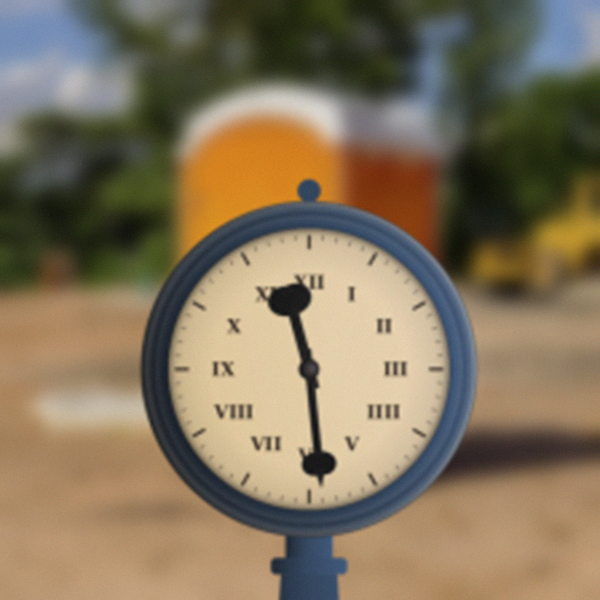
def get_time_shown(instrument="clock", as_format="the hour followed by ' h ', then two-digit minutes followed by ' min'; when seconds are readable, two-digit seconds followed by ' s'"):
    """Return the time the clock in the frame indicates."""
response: 11 h 29 min
